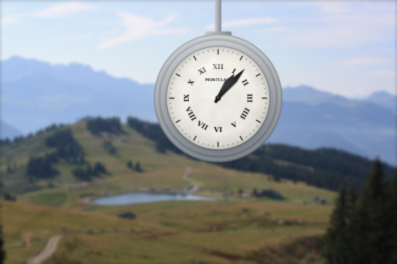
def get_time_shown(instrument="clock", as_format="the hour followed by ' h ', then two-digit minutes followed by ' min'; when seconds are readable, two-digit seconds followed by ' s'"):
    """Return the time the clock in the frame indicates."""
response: 1 h 07 min
